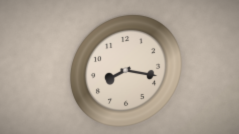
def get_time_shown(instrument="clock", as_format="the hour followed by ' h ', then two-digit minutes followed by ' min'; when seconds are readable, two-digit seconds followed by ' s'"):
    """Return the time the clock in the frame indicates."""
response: 8 h 18 min
